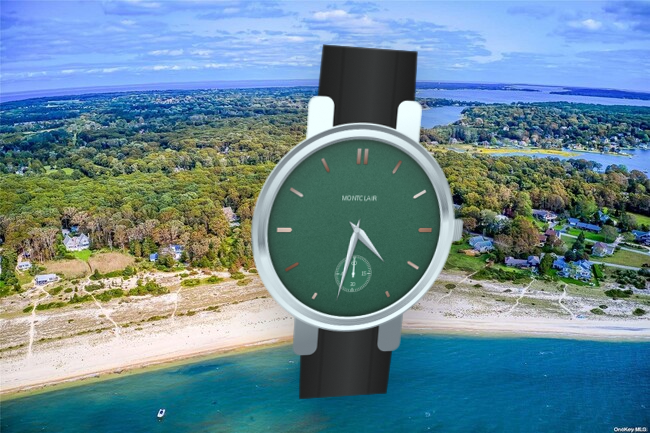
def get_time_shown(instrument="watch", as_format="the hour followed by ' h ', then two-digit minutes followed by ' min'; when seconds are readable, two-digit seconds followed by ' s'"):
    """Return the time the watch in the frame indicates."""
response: 4 h 32 min
